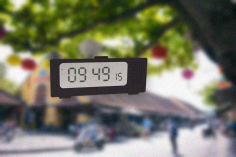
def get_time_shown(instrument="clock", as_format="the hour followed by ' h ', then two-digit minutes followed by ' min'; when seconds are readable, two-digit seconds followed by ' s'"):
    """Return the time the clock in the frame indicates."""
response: 9 h 49 min 15 s
